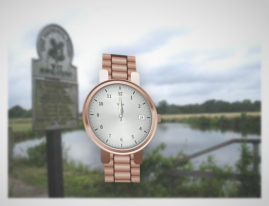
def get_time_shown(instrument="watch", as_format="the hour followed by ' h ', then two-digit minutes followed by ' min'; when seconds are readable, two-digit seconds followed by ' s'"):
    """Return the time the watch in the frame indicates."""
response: 12 h 00 min
